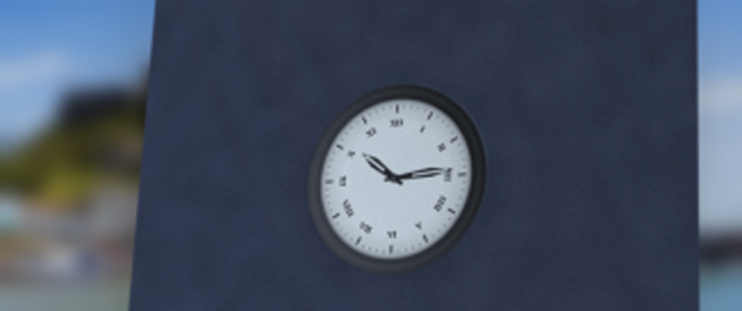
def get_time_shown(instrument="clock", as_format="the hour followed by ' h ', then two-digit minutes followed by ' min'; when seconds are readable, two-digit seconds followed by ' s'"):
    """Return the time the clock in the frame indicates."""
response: 10 h 14 min
